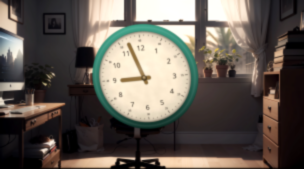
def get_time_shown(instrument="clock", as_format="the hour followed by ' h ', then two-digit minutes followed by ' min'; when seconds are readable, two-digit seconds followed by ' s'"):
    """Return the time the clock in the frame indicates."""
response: 8 h 57 min
